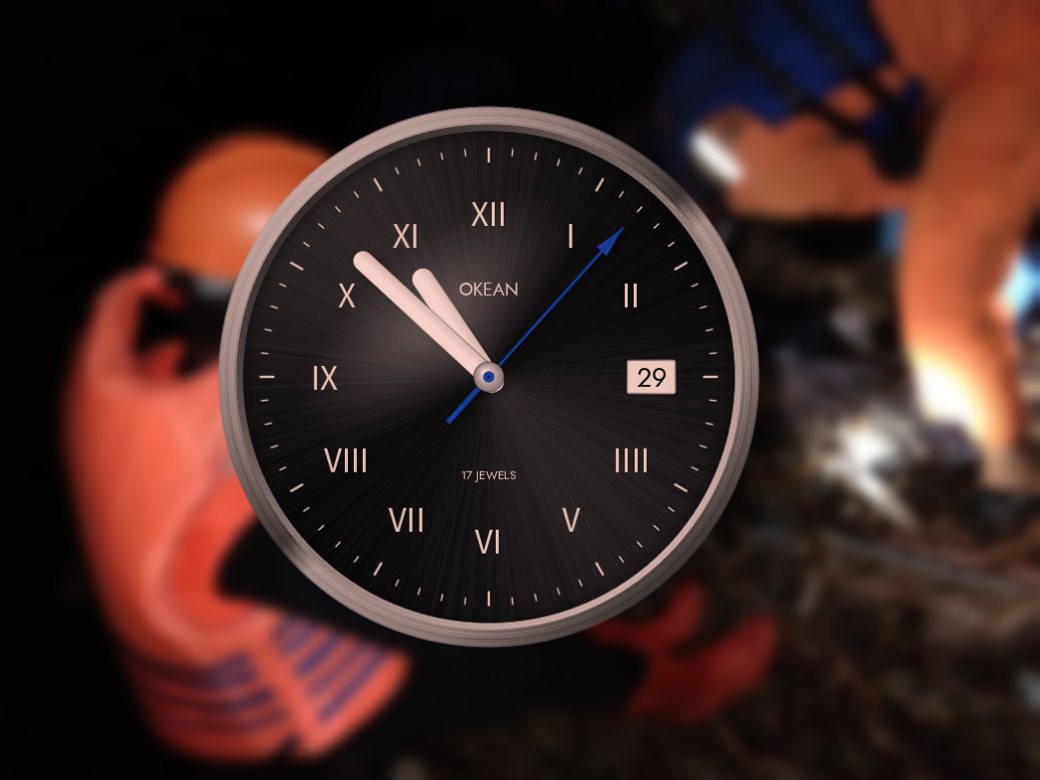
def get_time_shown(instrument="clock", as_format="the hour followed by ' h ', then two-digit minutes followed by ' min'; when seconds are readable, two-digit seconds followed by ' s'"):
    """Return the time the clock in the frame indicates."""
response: 10 h 52 min 07 s
